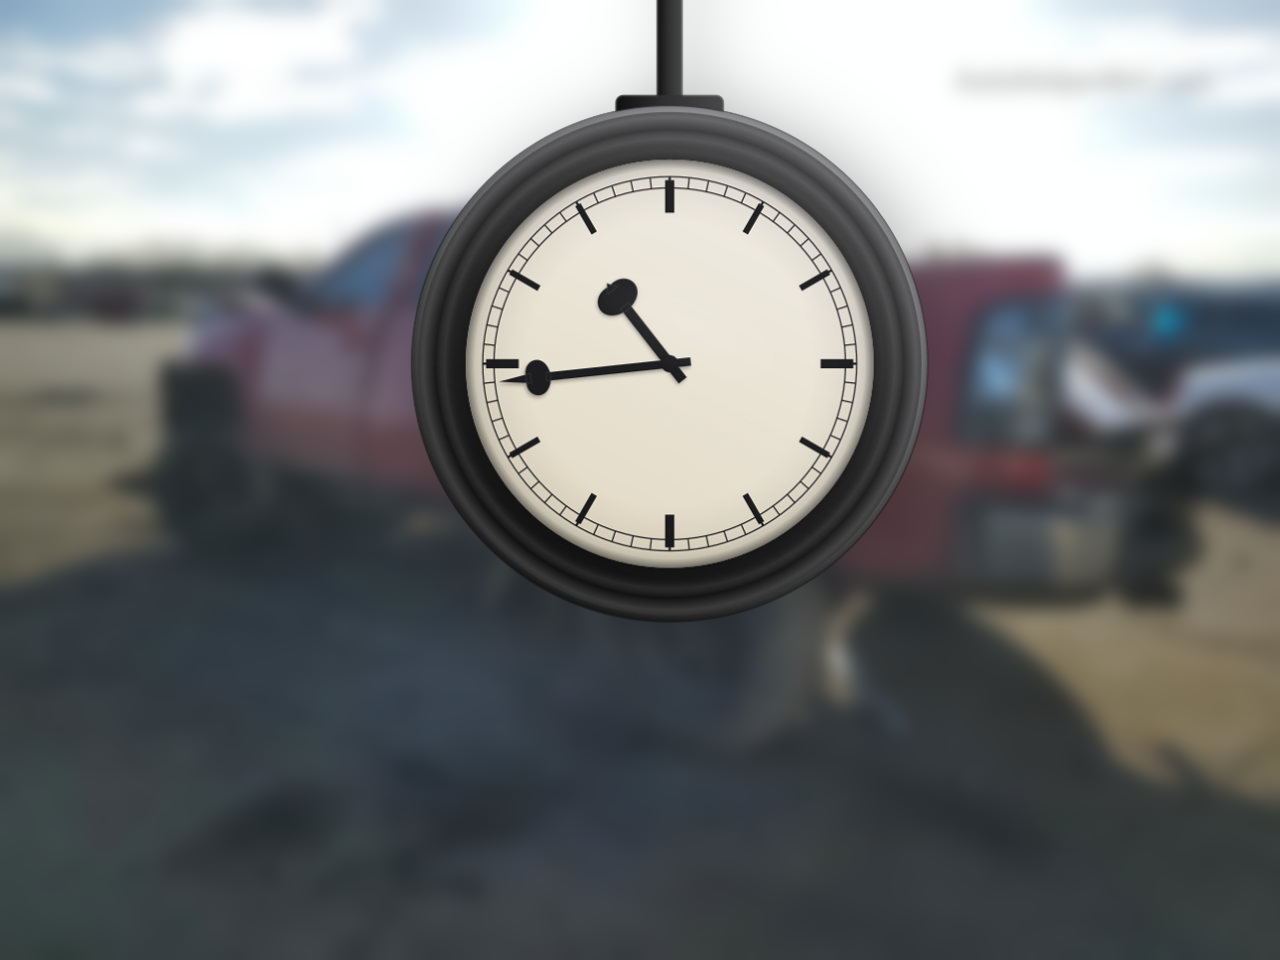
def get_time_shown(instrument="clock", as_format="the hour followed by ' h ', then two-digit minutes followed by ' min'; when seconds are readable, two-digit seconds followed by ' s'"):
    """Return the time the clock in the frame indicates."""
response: 10 h 44 min
